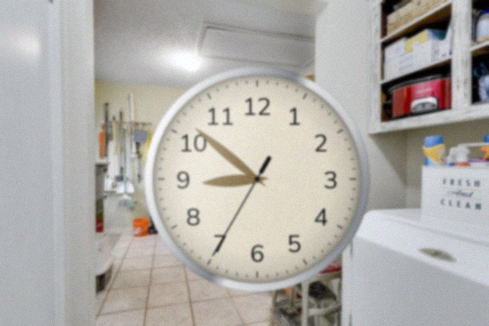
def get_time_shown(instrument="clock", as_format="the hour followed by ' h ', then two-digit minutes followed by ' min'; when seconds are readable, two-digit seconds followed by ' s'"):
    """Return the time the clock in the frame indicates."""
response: 8 h 51 min 35 s
